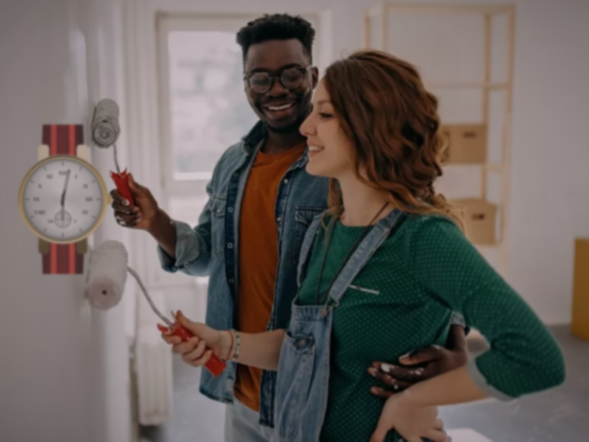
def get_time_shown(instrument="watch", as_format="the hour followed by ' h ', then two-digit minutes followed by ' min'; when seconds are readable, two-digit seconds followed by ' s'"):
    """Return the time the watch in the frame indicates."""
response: 6 h 02 min
